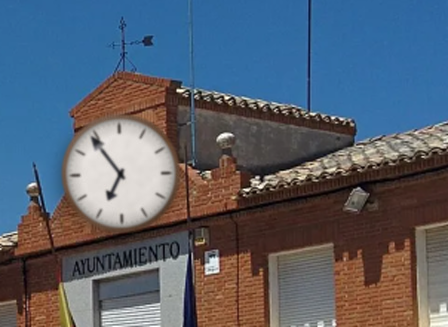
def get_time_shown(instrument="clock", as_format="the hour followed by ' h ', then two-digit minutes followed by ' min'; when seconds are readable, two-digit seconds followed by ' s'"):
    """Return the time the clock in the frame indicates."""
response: 6 h 54 min
